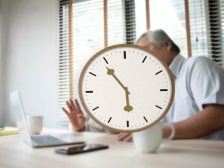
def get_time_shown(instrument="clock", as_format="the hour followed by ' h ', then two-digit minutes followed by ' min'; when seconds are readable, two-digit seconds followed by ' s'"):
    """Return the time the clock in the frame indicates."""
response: 5 h 54 min
